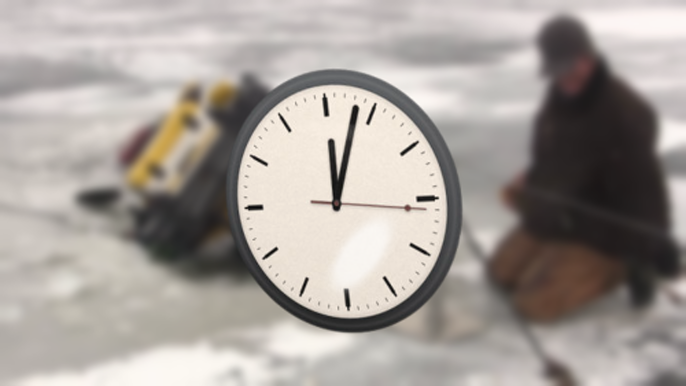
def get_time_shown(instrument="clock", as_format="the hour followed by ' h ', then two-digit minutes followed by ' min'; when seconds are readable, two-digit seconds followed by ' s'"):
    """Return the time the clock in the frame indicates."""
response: 12 h 03 min 16 s
